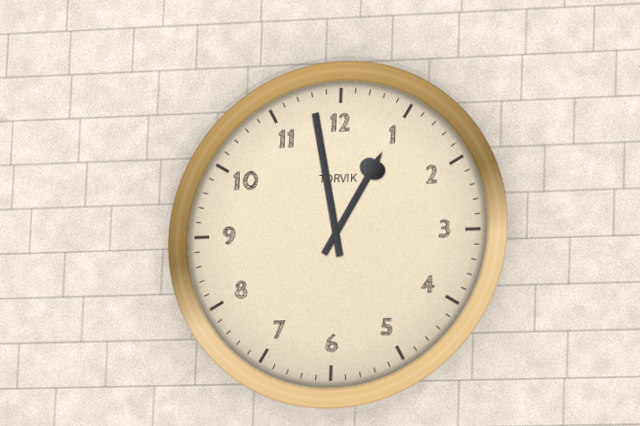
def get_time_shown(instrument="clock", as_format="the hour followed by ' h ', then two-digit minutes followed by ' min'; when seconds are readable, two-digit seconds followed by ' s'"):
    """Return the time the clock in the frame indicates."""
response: 12 h 58 min
